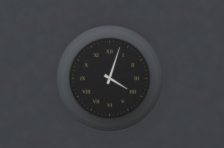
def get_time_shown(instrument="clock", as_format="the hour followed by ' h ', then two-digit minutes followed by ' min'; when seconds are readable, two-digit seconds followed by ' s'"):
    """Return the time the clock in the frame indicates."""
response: 4 h 03 min
